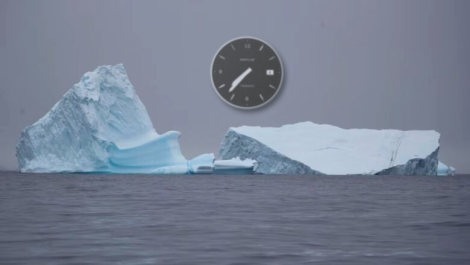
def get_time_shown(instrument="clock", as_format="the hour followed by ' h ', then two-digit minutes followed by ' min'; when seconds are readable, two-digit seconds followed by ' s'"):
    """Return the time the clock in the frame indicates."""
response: 7 h 37 min
